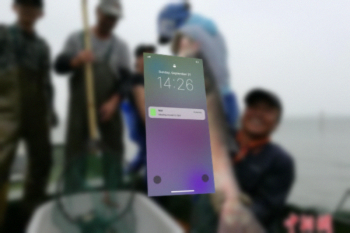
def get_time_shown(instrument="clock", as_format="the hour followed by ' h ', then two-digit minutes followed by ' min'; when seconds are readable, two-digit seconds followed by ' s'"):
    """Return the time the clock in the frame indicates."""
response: 14 h 26 min
